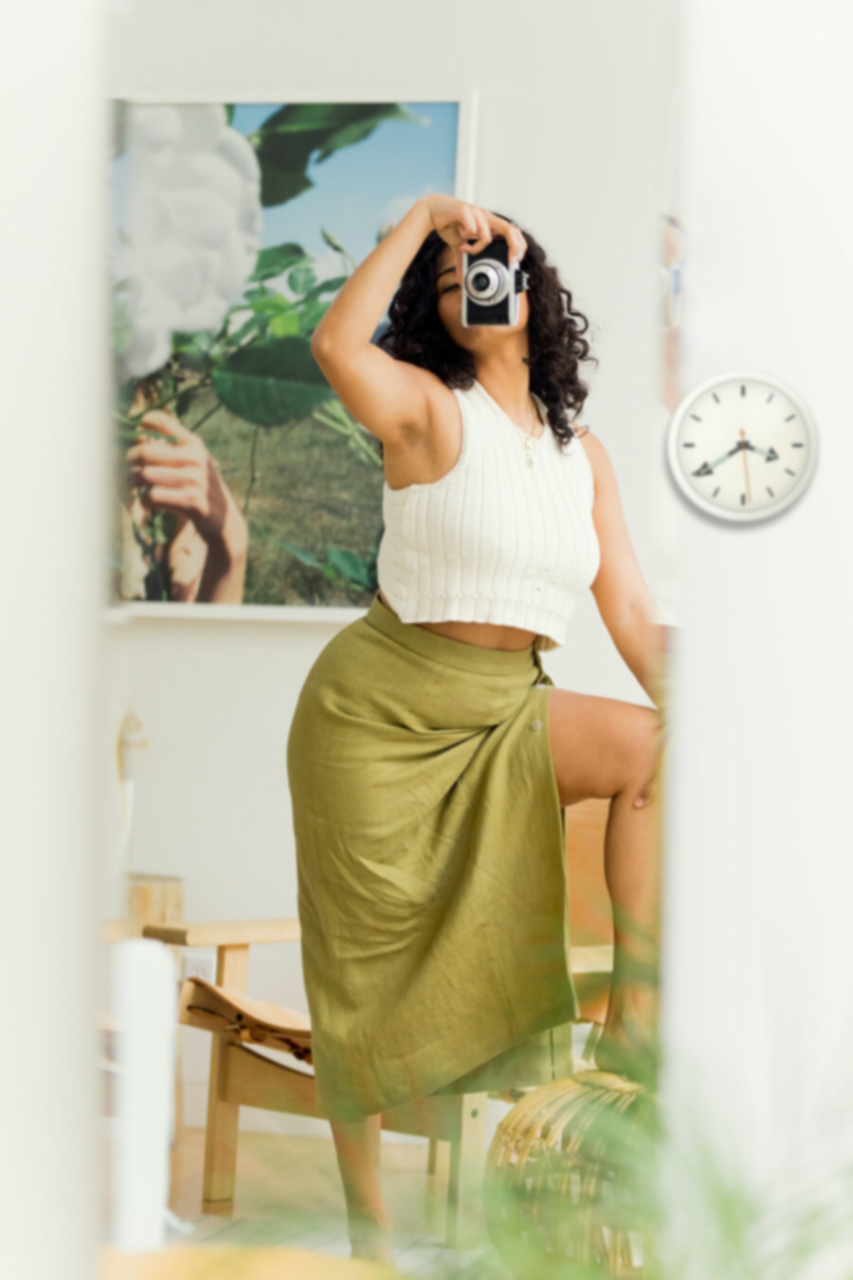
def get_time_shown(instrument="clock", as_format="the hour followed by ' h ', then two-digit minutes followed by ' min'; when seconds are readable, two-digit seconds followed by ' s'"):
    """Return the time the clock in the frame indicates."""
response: 3 h 39 min 29 s
